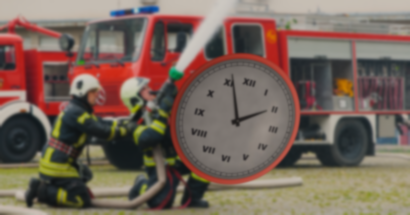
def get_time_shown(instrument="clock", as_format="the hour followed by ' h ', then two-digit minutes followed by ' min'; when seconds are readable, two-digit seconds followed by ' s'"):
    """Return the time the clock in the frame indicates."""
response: 1 h 56 min
